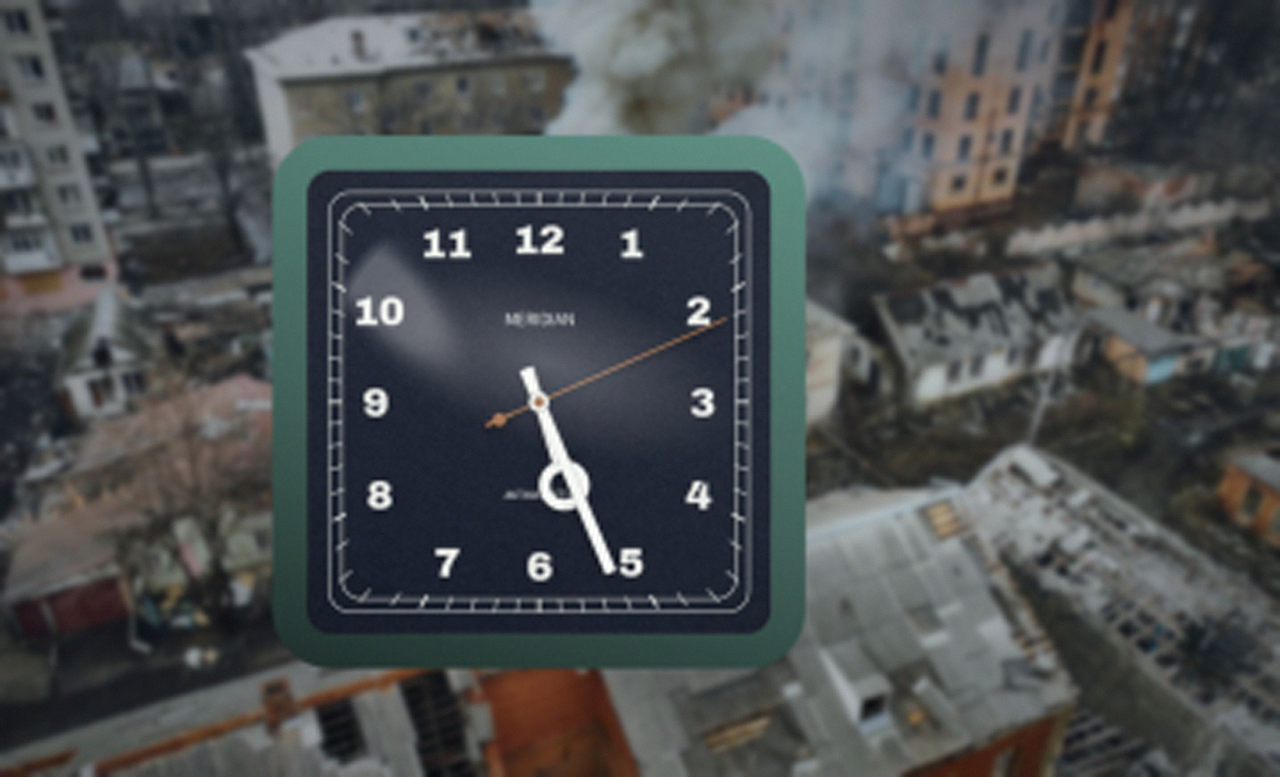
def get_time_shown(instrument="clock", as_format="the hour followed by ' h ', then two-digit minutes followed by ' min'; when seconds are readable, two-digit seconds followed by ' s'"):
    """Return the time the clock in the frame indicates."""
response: 5 h 26 min 11 s
